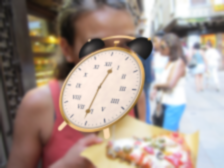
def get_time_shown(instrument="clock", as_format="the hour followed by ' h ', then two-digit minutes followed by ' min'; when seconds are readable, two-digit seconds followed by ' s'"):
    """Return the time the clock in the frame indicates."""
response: 12 h 31 min
